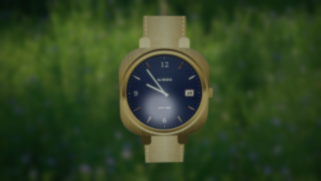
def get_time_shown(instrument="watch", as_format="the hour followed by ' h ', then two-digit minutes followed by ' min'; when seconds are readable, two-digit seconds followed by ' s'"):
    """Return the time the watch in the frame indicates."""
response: 9 h 54 min
